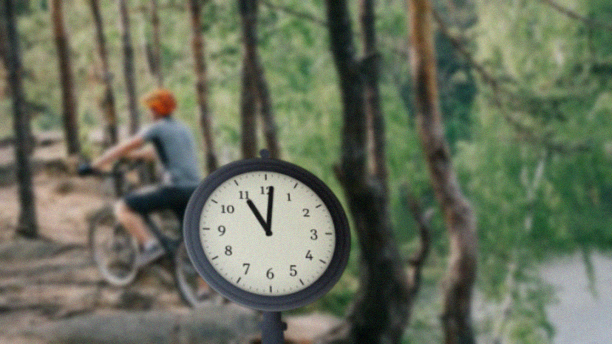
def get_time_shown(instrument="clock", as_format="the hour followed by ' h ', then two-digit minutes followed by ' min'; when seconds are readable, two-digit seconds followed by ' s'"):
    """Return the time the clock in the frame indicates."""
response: 11 h 01 min
